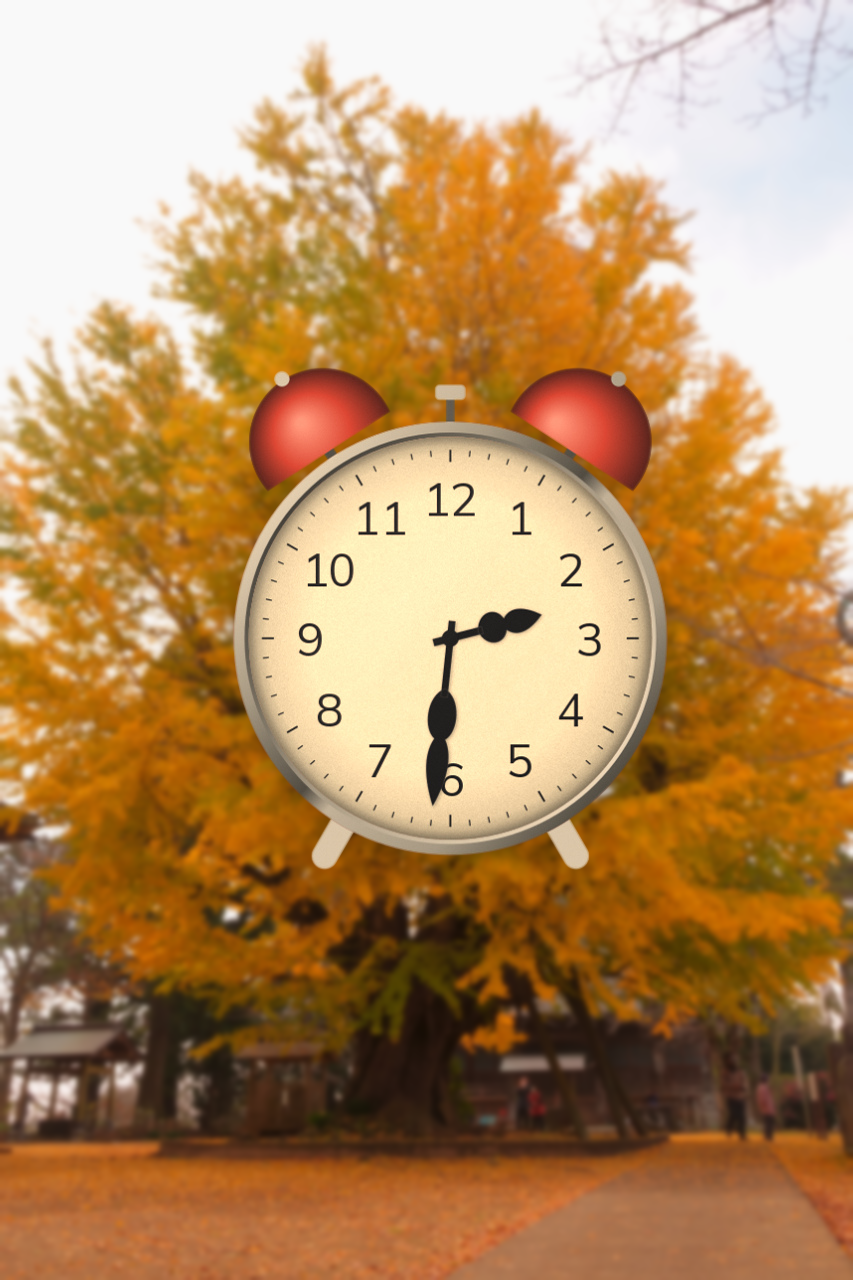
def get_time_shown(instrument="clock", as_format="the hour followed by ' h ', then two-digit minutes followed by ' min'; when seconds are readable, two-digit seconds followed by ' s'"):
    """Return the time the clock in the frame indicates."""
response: 2 h 31 min
